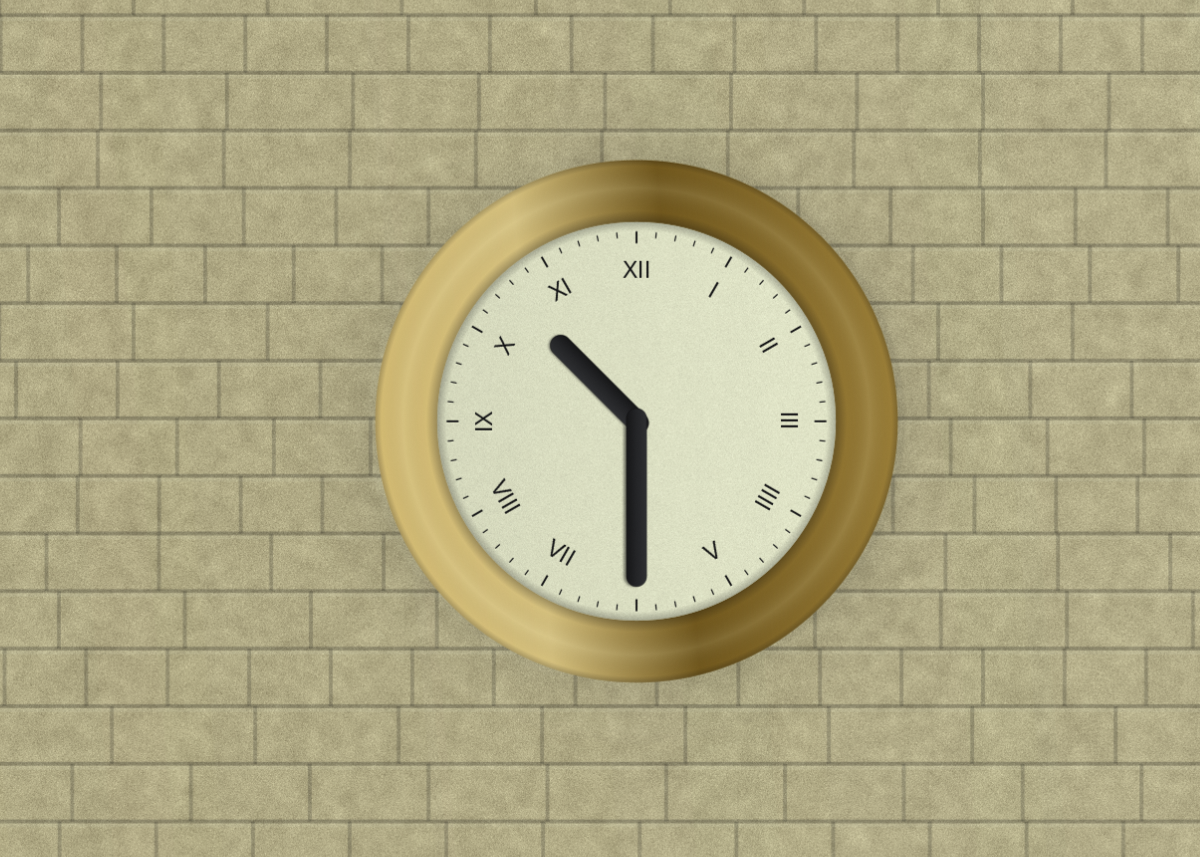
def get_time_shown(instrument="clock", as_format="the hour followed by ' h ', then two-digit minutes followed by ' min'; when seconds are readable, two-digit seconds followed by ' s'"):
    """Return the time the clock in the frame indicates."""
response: 10 h 30 min
